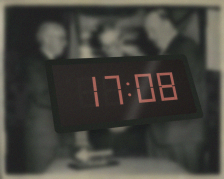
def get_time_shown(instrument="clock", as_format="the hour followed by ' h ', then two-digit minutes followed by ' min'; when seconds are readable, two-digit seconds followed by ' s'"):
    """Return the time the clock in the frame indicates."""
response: 17 h 08 min
